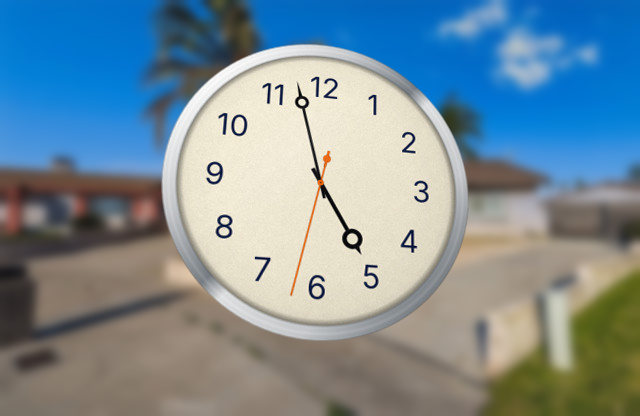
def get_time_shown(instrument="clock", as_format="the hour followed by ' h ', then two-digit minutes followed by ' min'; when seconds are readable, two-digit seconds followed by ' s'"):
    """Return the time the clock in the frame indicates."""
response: 4 h 57 min 32 s
